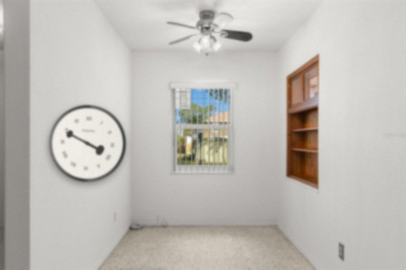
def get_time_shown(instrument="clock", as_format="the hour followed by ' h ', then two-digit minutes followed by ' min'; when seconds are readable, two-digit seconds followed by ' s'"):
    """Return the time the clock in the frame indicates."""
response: 3 h 49 min
